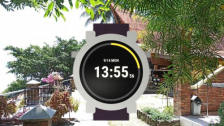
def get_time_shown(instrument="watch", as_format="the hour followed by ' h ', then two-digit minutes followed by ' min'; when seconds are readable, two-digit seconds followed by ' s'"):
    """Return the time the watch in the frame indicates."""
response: 13 h 55 min
